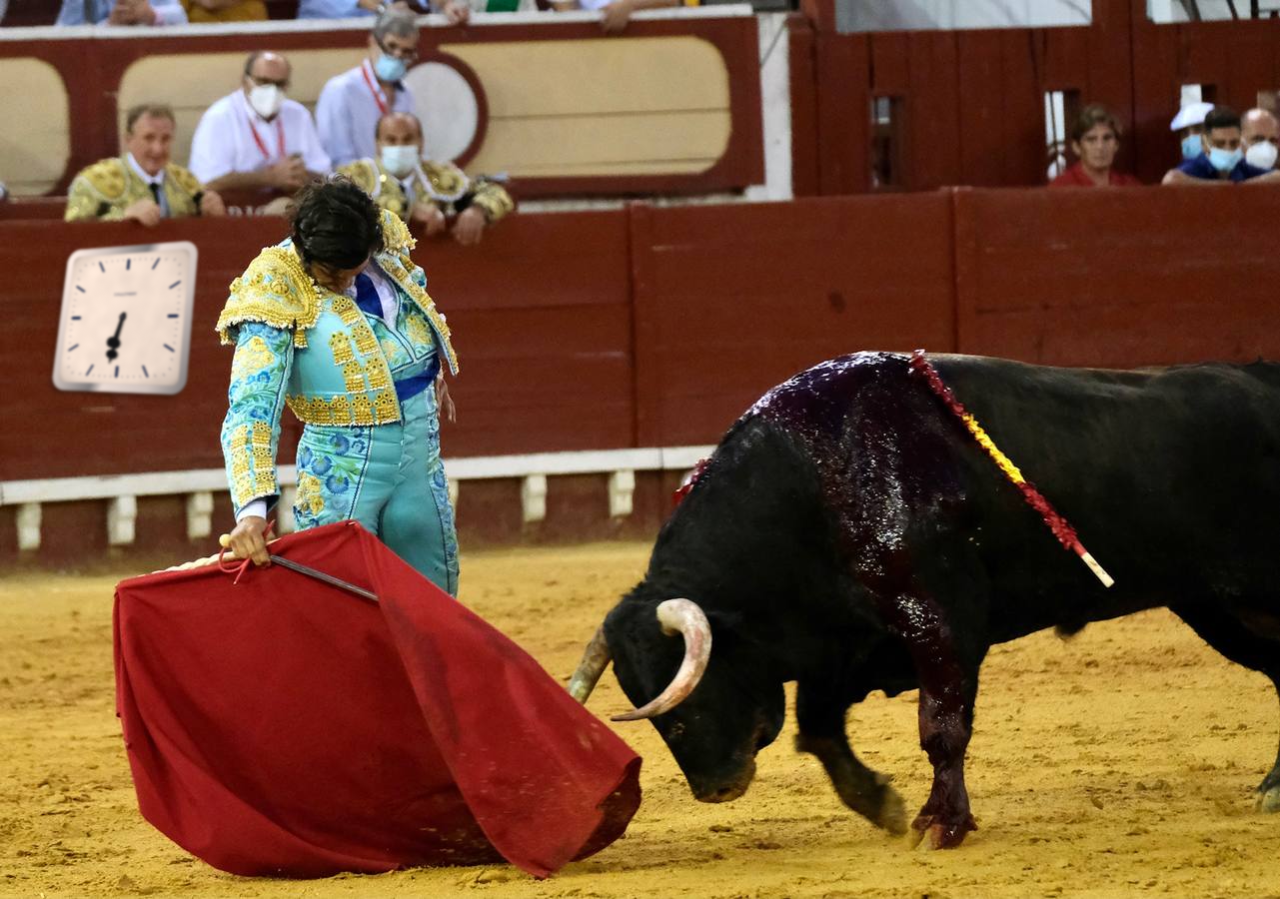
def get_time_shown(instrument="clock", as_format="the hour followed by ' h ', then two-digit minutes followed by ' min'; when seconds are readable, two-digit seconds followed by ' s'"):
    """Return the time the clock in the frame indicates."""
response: 6 h 32 min
